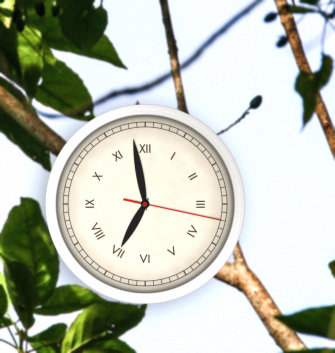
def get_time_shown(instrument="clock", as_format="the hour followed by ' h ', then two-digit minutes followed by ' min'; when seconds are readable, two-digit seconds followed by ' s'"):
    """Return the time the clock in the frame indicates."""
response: 6 h 58 min 17 s
